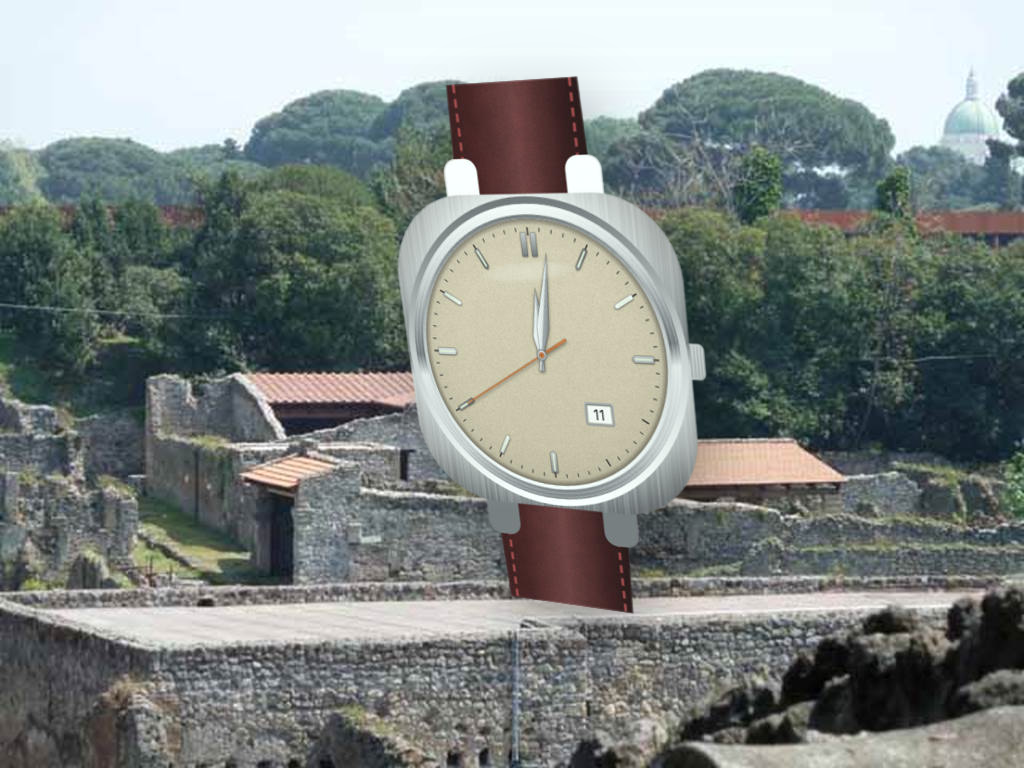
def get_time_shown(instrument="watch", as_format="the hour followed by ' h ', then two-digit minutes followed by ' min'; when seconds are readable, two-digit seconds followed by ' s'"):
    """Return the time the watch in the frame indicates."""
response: 12 h 01 min 40 s
